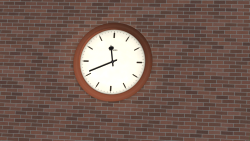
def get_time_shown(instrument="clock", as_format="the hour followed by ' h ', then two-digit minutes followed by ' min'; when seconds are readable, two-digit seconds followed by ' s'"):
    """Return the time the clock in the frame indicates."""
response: 11 h 41 min
